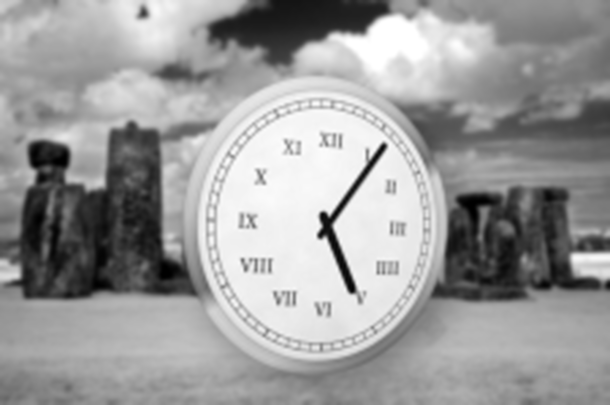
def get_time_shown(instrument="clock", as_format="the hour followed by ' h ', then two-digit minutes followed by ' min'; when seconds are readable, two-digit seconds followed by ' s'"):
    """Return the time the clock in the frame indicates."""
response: 5 h 06 min
